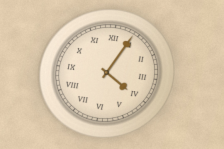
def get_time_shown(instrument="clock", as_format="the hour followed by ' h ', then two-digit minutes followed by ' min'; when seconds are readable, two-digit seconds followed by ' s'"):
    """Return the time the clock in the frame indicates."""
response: 4 h 04 min
